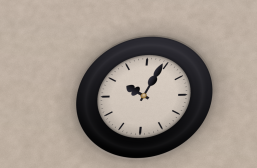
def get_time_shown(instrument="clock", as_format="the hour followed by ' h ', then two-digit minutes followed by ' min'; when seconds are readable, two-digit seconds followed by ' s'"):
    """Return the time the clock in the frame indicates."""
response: 10 h 04 min
